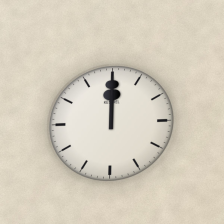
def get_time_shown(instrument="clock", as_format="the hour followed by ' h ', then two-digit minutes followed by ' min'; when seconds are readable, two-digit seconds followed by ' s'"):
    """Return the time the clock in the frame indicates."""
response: 12 h 00 min
